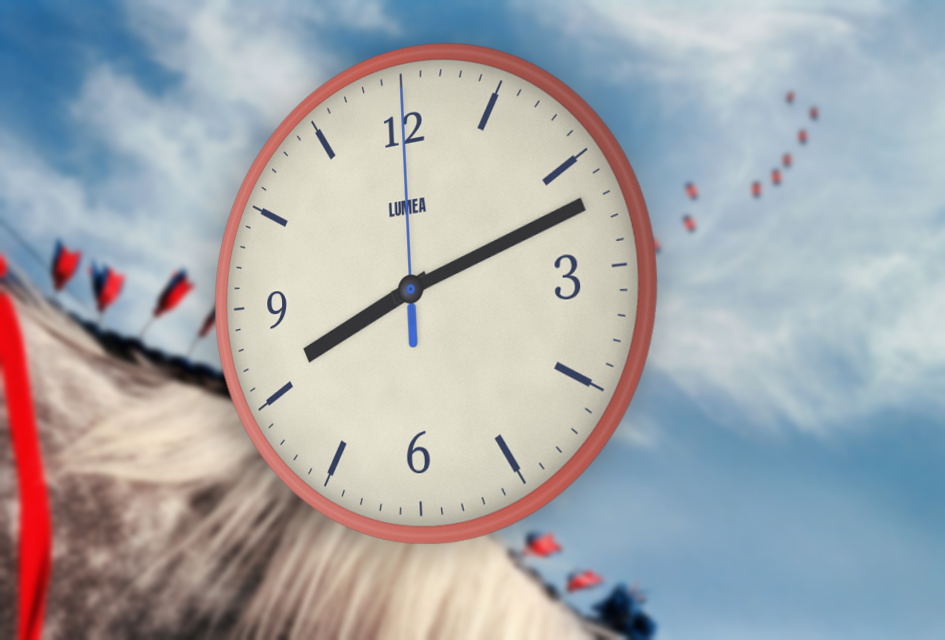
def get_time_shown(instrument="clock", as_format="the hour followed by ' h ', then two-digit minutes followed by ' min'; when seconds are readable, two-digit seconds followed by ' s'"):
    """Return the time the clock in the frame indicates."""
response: 8 h 12 min 00 s
